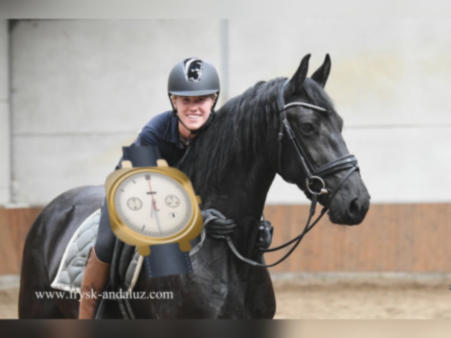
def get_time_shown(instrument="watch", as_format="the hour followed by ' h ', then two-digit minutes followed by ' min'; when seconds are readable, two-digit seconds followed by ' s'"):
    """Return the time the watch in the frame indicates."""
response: 6 h 30 min
